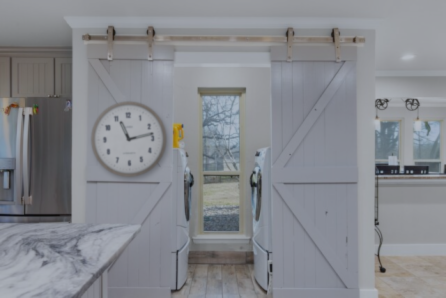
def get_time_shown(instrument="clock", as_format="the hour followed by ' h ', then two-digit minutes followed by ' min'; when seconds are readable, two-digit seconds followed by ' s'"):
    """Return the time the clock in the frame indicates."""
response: 11 h 13 min
